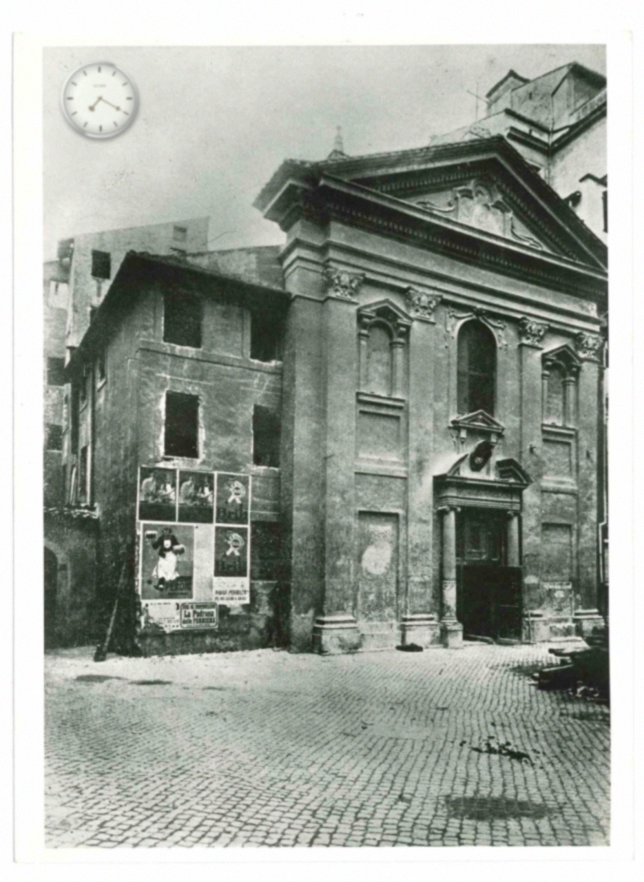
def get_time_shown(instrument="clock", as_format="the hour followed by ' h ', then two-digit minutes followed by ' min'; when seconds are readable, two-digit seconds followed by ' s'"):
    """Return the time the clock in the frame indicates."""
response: 7 h 20 min
